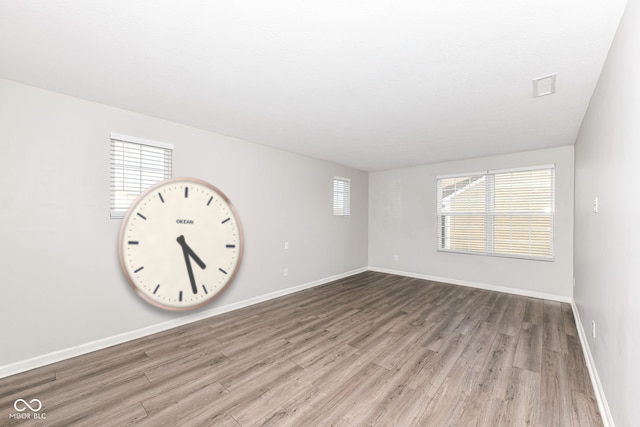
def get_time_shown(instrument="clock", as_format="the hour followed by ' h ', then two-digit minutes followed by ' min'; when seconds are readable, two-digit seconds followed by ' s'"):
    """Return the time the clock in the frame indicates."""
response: 4 h 27 min
